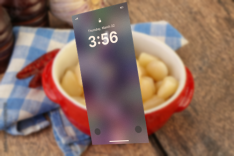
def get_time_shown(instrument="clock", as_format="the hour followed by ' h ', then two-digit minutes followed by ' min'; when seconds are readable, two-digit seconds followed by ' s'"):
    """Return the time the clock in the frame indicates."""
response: 3 h 56 min
